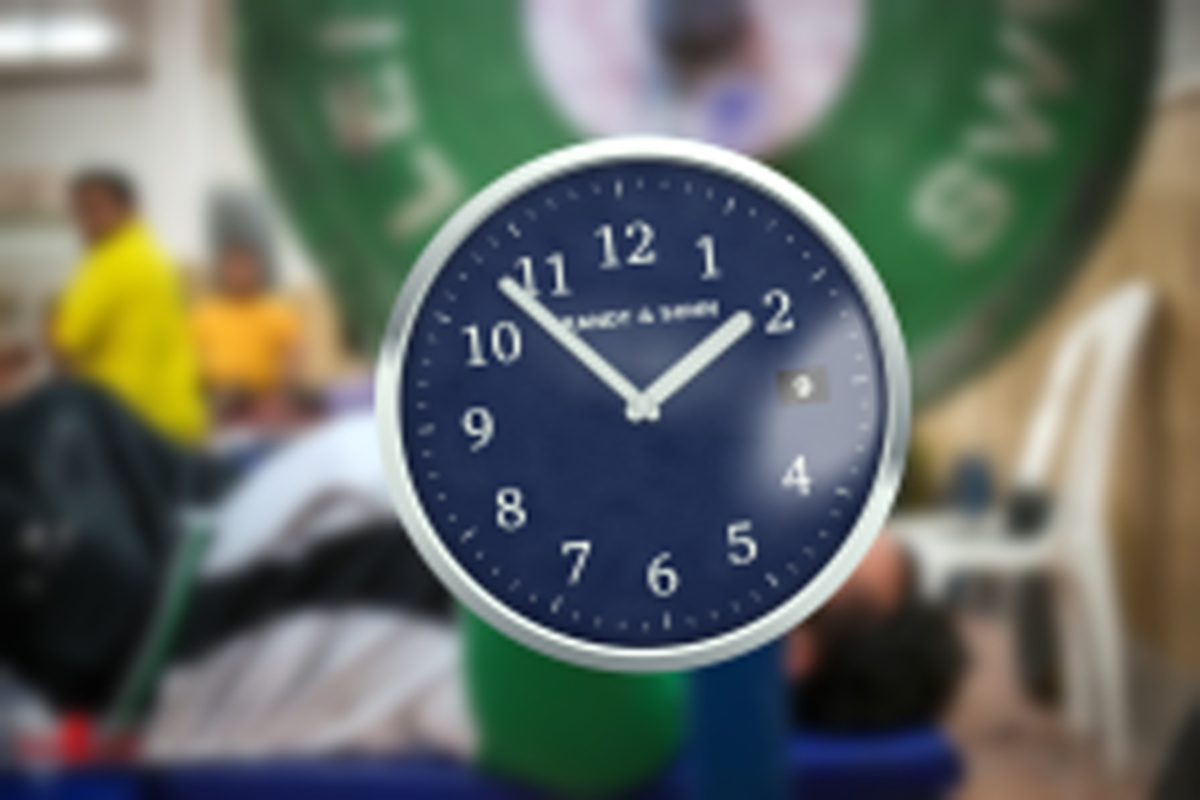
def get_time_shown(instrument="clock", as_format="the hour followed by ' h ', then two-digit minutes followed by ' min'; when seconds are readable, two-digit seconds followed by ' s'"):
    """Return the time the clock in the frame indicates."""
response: 1 h 53 min
